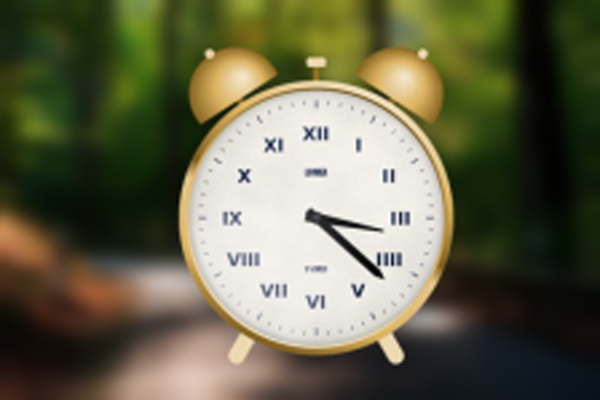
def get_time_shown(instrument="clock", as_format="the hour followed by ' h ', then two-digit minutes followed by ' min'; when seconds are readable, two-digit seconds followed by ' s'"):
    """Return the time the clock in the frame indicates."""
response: 3 h 22 min
